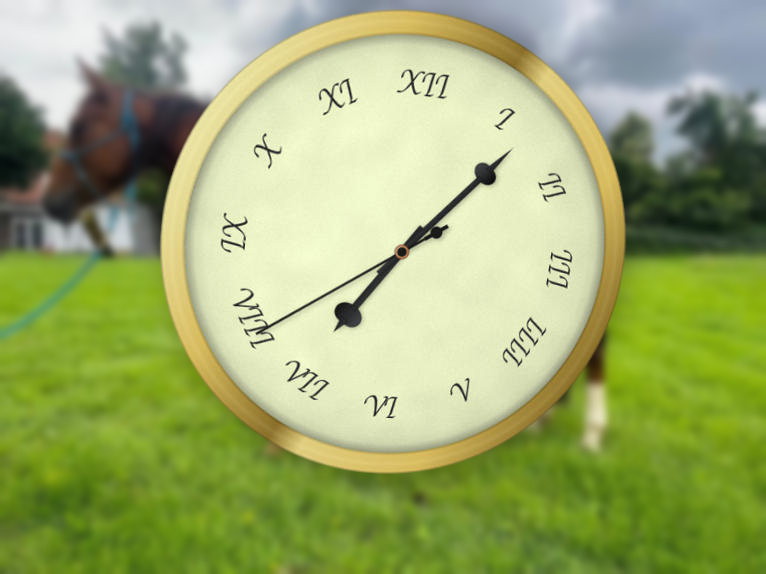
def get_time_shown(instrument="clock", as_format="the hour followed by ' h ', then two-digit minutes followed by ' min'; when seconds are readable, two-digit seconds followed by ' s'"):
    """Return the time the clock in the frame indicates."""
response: 7 h 06 min 39 s
